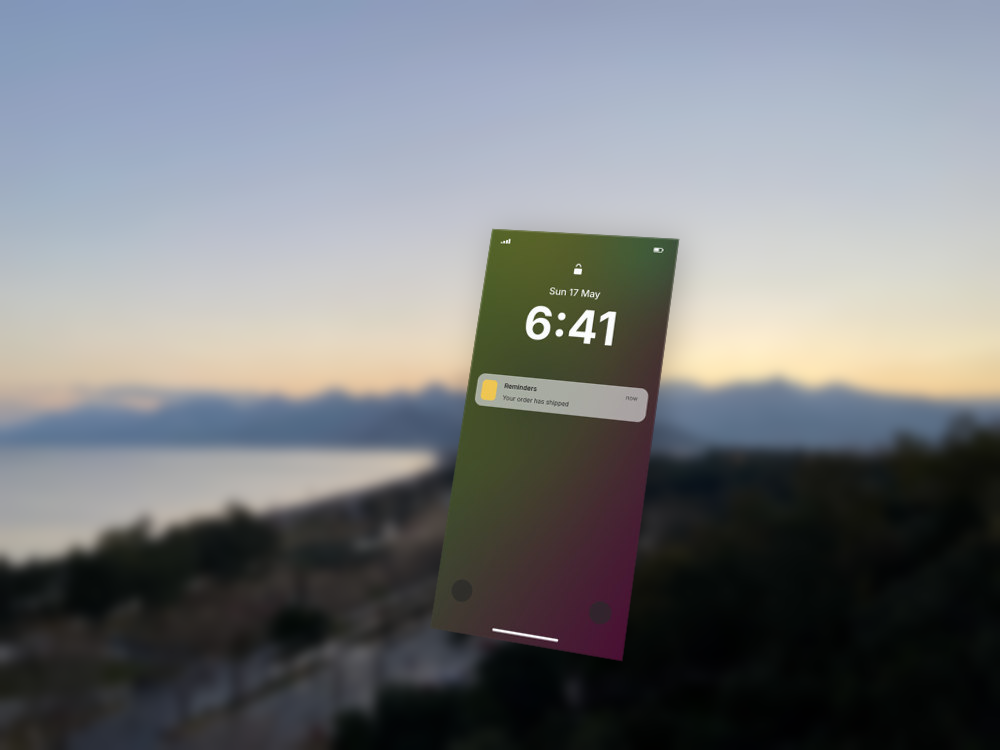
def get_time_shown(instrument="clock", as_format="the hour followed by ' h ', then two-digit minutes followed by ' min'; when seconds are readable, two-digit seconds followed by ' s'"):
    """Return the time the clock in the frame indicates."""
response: 6 h 41 min
